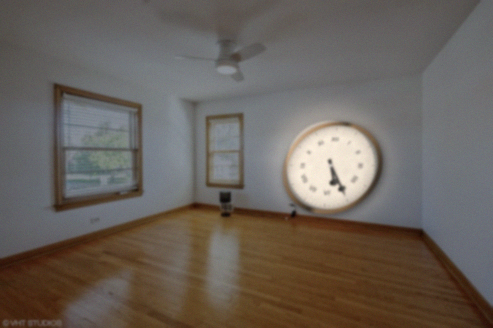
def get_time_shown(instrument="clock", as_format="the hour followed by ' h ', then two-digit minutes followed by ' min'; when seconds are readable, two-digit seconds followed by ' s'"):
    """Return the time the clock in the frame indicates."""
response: 5 h 25 min
